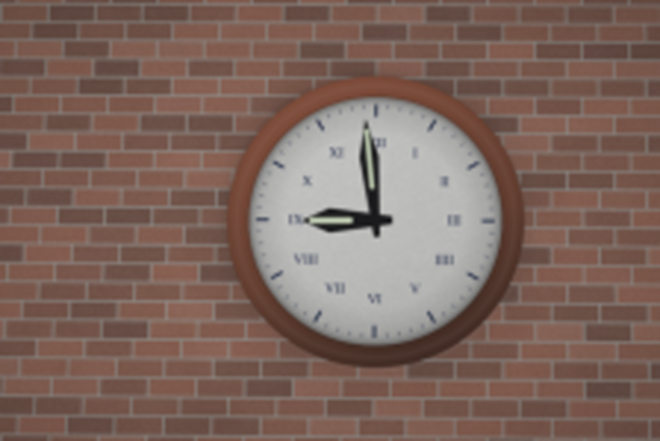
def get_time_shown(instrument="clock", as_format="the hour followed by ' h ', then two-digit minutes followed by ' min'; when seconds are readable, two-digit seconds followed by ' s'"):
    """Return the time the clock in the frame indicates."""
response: 8 h 59 min
